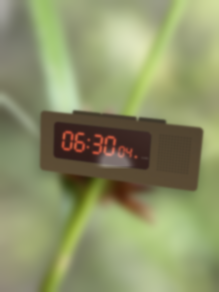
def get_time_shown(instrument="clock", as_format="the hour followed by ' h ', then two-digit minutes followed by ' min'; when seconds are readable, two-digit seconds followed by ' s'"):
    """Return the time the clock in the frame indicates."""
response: 6 h 30 min 04 s
